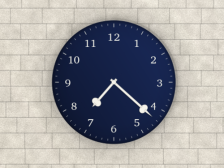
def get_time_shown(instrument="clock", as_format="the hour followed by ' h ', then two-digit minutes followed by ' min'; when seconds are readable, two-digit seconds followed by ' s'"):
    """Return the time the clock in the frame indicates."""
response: 7 h 22 min
